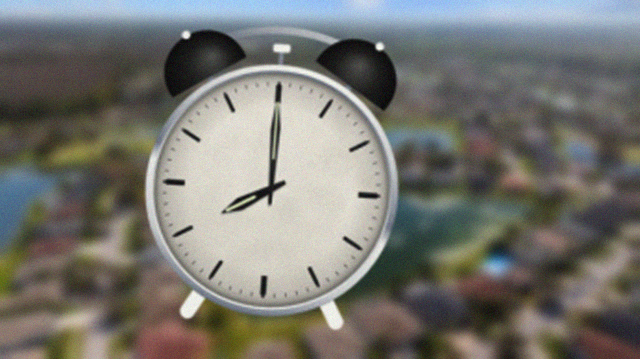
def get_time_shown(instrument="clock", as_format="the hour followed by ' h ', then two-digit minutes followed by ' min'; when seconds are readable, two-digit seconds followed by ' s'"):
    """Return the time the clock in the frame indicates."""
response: 8 h 00 min
